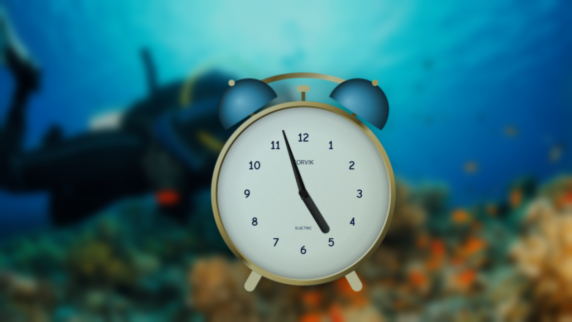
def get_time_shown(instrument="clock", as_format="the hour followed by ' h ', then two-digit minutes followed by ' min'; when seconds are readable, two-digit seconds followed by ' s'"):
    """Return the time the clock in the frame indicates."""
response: 4 h 57 min
